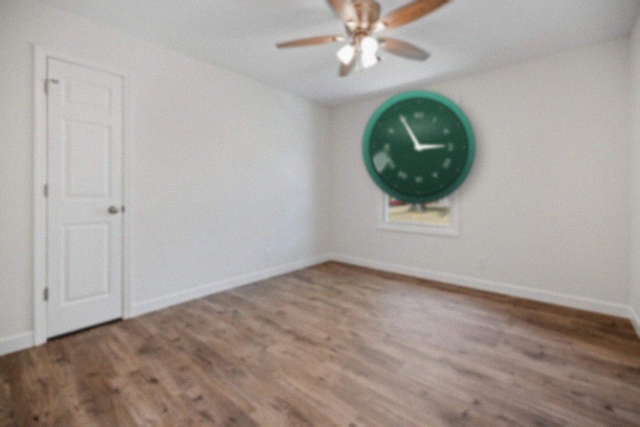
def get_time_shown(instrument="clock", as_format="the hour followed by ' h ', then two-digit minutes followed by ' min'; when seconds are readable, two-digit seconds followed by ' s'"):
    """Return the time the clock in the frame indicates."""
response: 2 h 55 min
